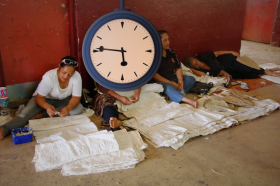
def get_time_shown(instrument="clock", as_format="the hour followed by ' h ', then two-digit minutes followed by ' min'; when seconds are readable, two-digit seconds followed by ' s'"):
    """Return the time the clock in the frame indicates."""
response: 5 h 46 min
